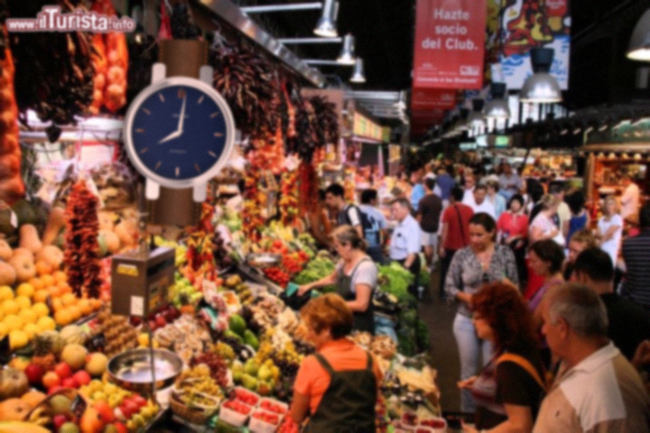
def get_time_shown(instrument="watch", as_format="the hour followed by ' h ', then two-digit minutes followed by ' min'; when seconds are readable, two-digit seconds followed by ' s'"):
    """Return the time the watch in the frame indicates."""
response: 8 h 01 min
